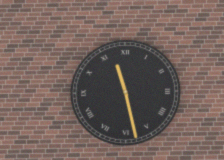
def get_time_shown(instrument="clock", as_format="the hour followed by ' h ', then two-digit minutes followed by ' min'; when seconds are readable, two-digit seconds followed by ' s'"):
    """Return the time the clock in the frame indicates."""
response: 11 h 28 min
